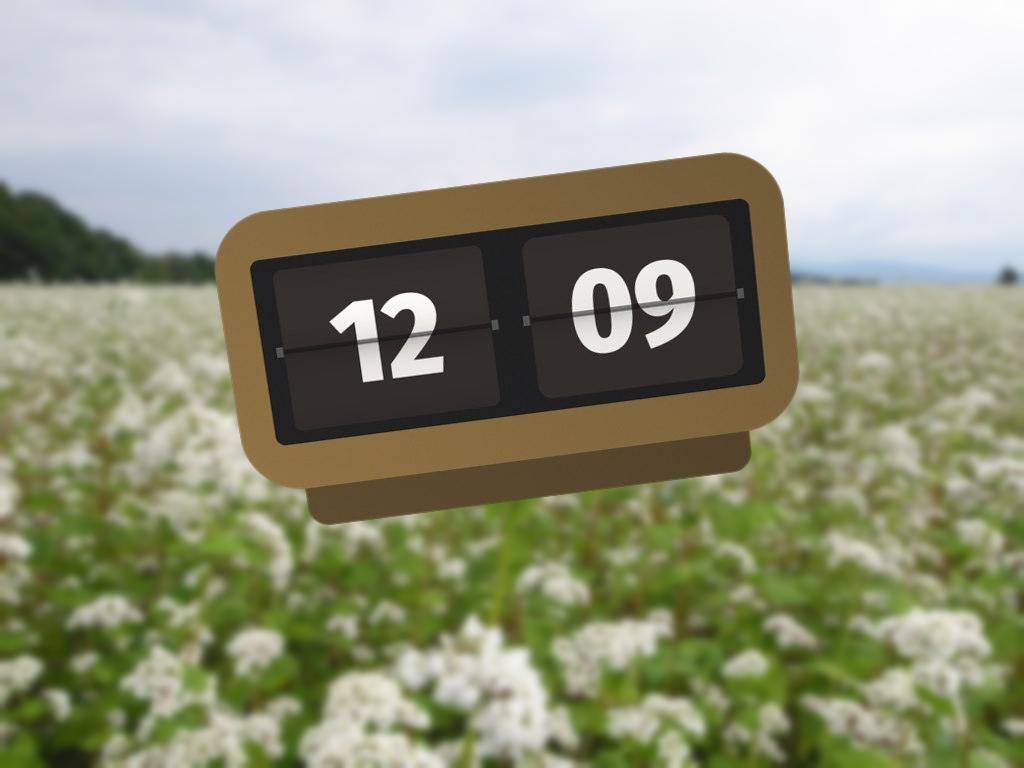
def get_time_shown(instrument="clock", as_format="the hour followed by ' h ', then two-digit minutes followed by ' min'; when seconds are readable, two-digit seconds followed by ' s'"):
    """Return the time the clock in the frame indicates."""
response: 12 h 09 min
